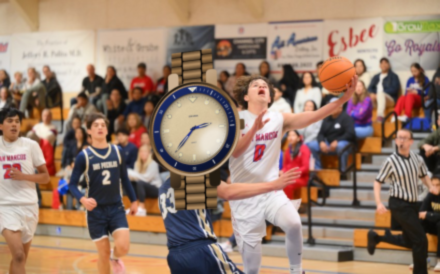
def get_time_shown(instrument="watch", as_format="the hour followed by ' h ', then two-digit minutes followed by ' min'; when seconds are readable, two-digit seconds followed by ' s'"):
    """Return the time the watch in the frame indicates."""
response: 2 h 37 min
